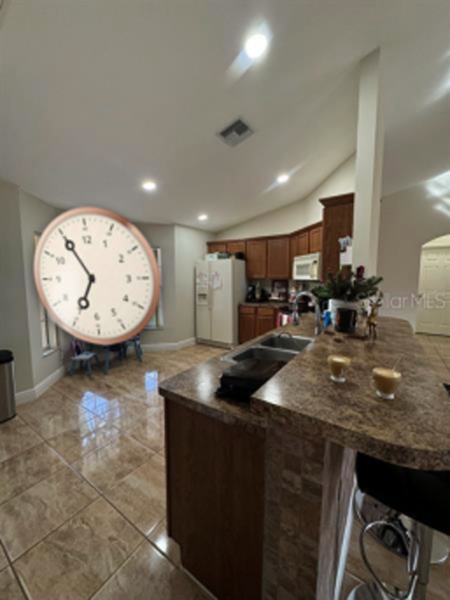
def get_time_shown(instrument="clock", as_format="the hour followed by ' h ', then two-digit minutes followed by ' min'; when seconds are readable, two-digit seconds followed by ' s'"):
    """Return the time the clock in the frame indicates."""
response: 6 h 55 min
